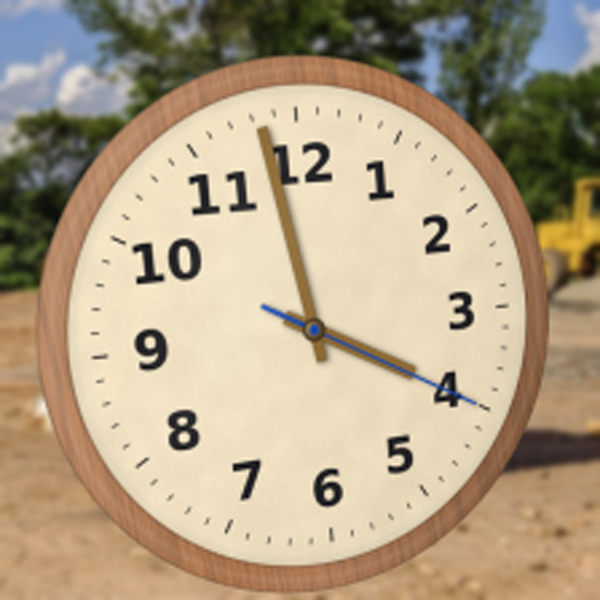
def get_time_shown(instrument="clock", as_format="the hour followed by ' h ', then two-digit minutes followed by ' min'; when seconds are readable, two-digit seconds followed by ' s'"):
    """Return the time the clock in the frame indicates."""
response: 3 h 58 min 20 s
